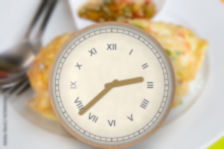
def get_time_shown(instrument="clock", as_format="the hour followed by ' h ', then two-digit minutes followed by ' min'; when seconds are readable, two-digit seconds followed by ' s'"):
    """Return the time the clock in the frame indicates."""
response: 2 h 38 min
